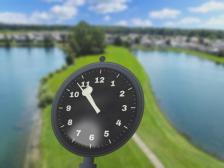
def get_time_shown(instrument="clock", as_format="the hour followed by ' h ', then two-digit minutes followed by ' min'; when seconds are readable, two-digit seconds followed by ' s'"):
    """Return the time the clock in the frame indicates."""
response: 10 h 53 min
